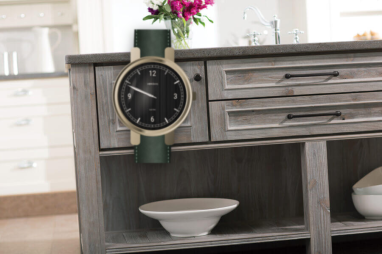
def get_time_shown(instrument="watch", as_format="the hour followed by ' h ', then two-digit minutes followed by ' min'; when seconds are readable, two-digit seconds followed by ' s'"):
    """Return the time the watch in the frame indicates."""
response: 9 h 49 min
